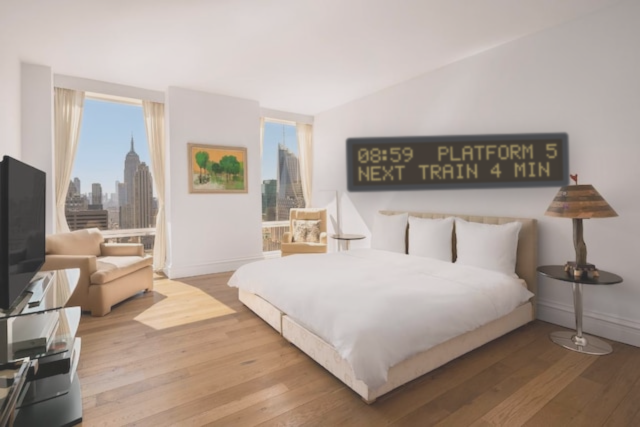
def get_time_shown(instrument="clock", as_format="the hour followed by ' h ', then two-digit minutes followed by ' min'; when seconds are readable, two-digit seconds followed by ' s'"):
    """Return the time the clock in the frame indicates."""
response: 8 h 59 min
